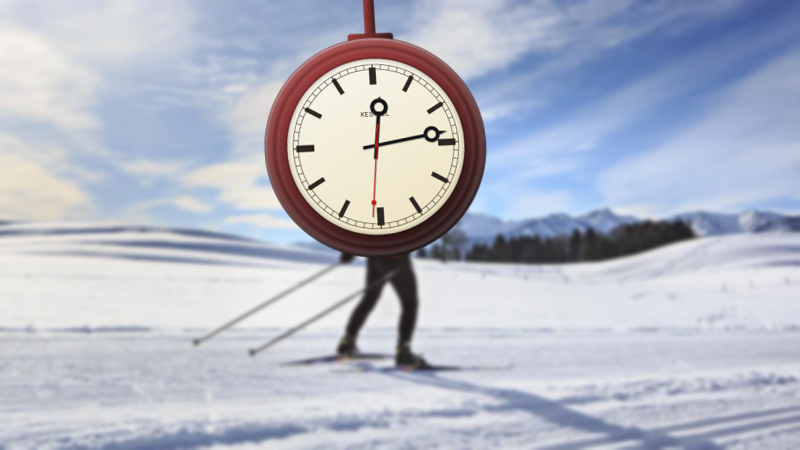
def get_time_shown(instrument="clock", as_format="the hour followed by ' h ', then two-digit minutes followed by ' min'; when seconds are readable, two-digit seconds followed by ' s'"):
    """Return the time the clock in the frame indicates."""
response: 12 h 13 min 31 s
